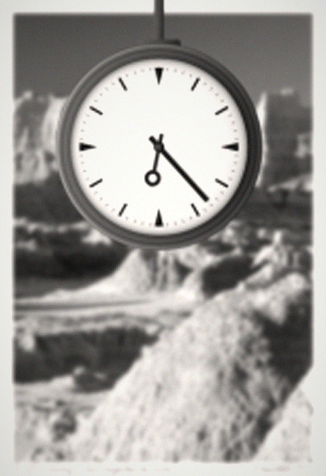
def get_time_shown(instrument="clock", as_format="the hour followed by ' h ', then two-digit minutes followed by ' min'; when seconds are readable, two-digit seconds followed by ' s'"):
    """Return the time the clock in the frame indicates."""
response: 6 h 23 min
